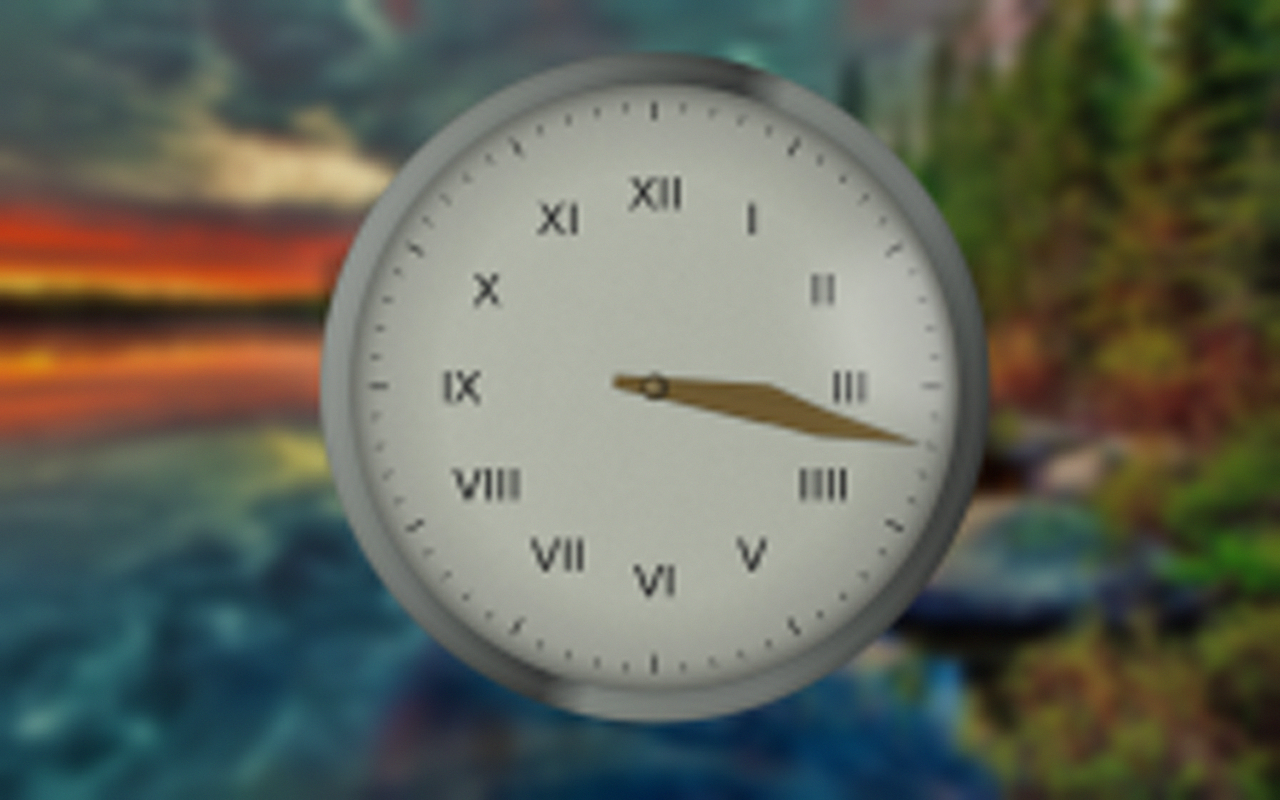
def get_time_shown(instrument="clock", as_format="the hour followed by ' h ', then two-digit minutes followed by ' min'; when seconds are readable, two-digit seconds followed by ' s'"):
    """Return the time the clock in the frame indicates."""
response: 3 h 17 min
